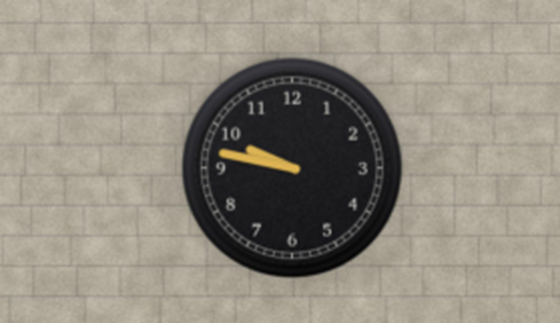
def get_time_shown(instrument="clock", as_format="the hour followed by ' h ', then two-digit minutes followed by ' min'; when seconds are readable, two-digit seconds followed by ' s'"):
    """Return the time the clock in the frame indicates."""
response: 9 h 47 min
